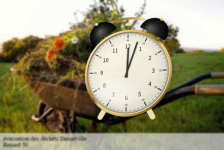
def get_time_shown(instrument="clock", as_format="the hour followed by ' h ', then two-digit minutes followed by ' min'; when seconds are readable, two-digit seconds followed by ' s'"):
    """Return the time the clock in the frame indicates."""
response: 12 h 03 min
